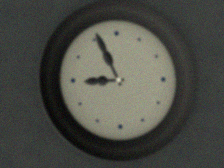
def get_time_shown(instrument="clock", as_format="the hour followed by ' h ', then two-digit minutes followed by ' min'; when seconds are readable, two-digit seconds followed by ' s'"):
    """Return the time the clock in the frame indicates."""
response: 8 h 56 min
